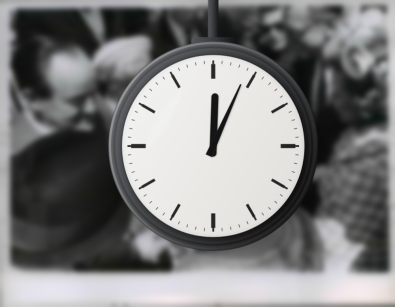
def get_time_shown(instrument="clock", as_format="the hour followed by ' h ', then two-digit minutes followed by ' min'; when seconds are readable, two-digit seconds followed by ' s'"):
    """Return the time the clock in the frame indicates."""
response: 12 h 04 min
